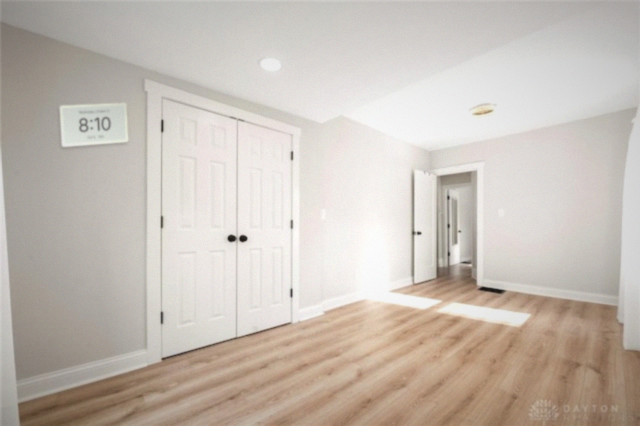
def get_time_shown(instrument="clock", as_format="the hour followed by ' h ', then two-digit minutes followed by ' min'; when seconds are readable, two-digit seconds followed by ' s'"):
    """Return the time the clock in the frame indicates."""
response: 8 h 10 min
